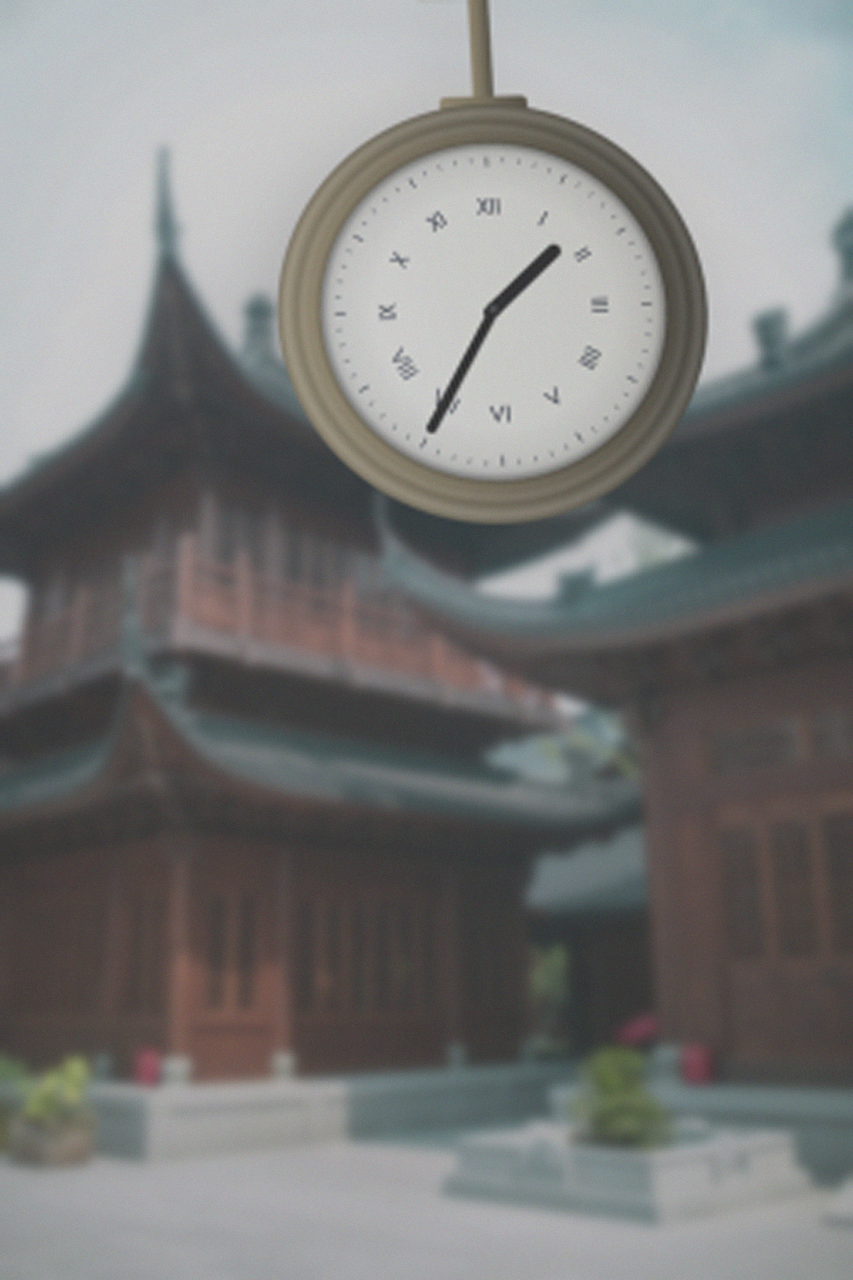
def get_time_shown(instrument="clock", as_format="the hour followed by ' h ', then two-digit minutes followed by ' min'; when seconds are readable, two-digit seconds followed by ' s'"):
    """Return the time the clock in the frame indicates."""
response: 1 h 35 min
